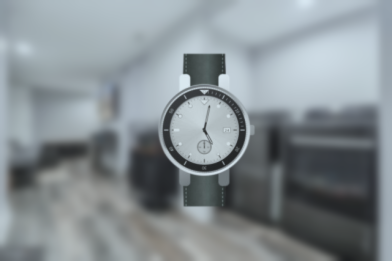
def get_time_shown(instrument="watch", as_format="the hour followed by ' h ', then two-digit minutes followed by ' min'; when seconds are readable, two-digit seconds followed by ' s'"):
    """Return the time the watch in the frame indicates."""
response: 5 h 02 min
